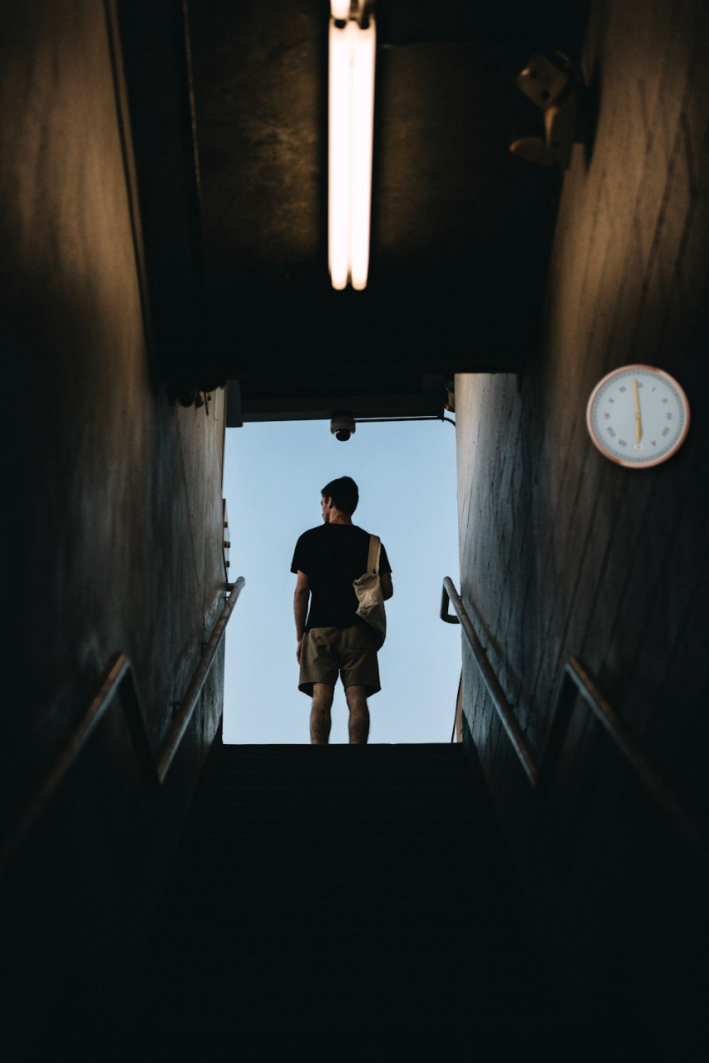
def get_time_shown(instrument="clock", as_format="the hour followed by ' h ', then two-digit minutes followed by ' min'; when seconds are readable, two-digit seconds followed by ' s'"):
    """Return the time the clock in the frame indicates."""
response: 5 h 59 min
